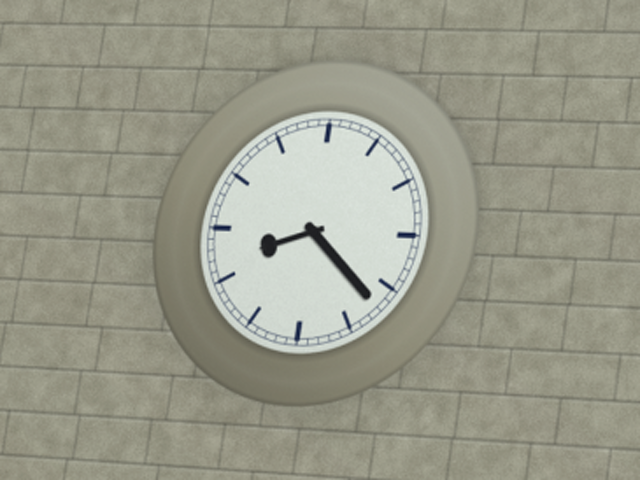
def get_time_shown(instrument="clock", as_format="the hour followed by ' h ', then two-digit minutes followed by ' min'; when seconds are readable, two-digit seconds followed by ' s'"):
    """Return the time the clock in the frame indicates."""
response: 8 h 22 min
